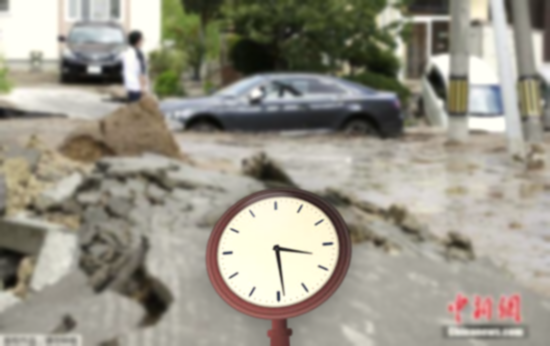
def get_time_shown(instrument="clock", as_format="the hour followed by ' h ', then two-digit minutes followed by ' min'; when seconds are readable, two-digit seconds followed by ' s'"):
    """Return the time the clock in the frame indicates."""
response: 3 h 29 min
